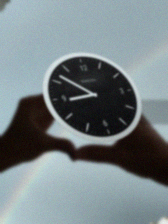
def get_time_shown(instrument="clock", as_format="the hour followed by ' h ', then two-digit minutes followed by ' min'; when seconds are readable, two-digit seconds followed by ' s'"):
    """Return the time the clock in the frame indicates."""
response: 8 h 52 min
